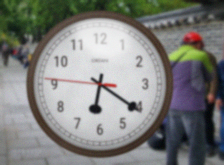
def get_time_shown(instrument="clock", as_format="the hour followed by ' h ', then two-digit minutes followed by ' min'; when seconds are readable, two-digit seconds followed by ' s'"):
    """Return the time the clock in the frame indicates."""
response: 6 h 20 min 46 s
